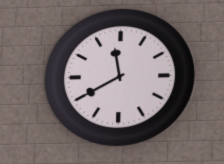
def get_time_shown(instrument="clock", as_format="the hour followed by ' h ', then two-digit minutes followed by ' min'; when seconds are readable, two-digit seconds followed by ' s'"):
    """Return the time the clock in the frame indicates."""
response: 11 h 40 min
